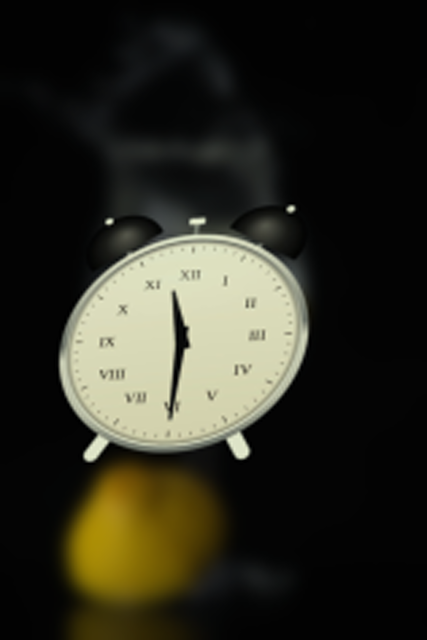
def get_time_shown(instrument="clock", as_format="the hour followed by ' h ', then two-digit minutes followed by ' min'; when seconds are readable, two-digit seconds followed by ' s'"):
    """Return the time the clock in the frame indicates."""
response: 11 h 30 min
